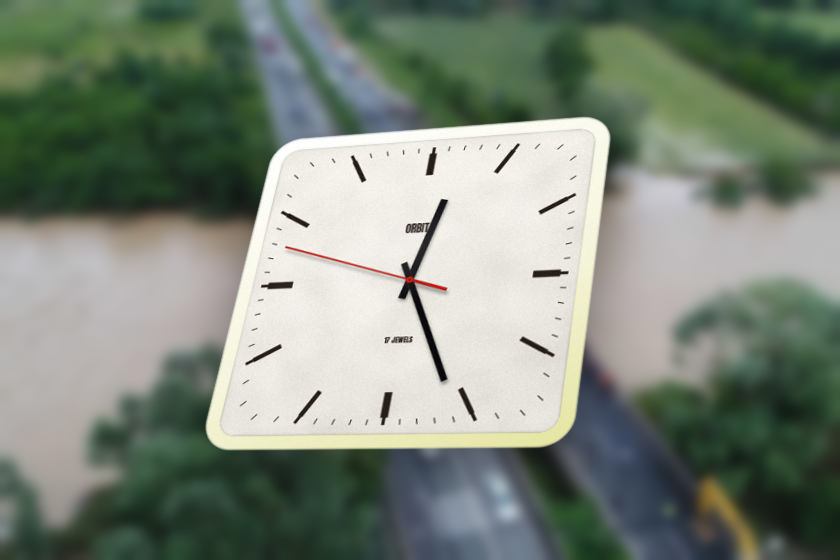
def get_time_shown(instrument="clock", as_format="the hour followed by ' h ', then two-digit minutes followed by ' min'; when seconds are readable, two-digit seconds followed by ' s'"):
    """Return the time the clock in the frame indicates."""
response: 12 h 25 min 48 s
